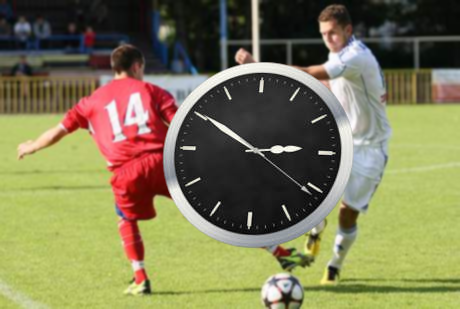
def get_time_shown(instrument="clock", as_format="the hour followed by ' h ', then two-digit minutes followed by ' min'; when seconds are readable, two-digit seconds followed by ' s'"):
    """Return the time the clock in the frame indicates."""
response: 2 h 50 min 21 s
